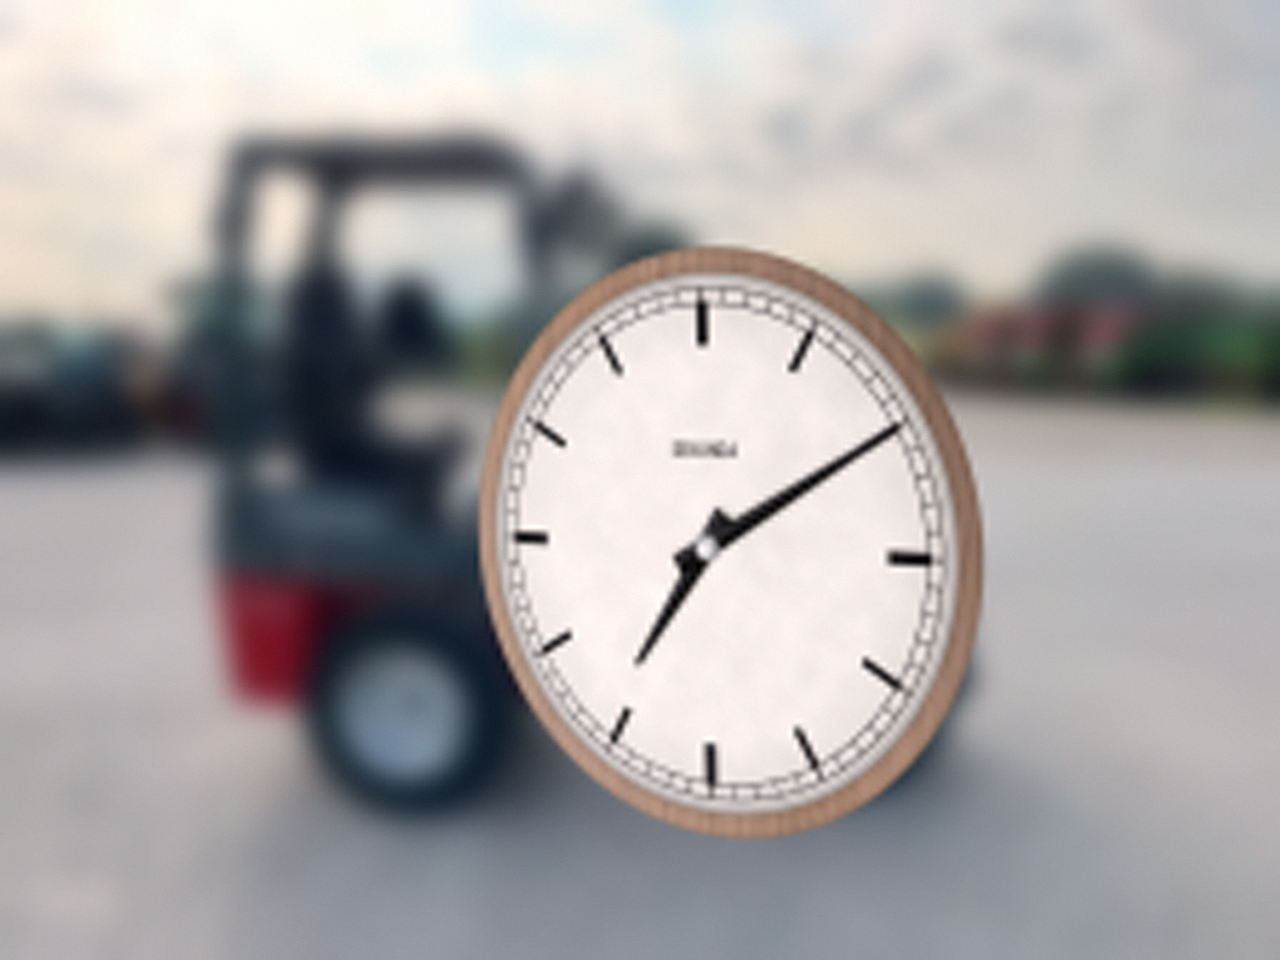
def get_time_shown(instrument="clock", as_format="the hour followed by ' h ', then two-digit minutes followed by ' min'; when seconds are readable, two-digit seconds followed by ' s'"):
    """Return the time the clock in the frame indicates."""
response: 7 h 10 min
